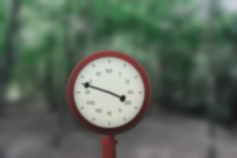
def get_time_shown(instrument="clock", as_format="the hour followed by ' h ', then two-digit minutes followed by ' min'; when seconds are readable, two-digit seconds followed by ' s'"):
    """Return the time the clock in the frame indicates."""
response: 3 h 48 min
